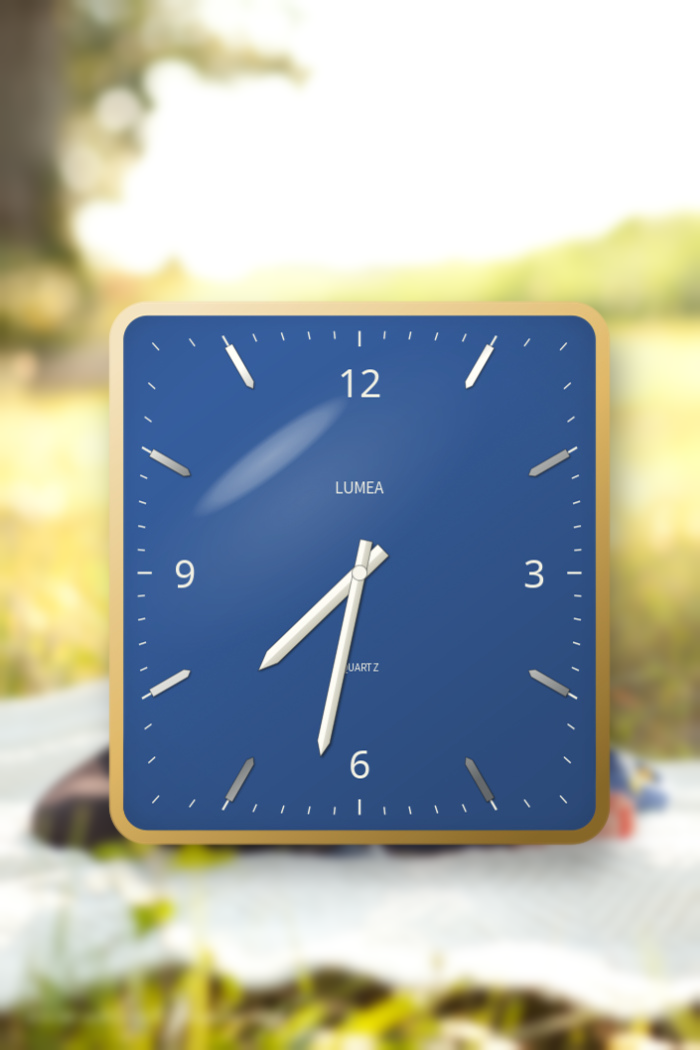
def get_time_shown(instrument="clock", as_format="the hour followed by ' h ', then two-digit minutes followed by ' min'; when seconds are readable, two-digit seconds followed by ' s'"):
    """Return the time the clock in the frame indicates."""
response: 7 h 32 min
